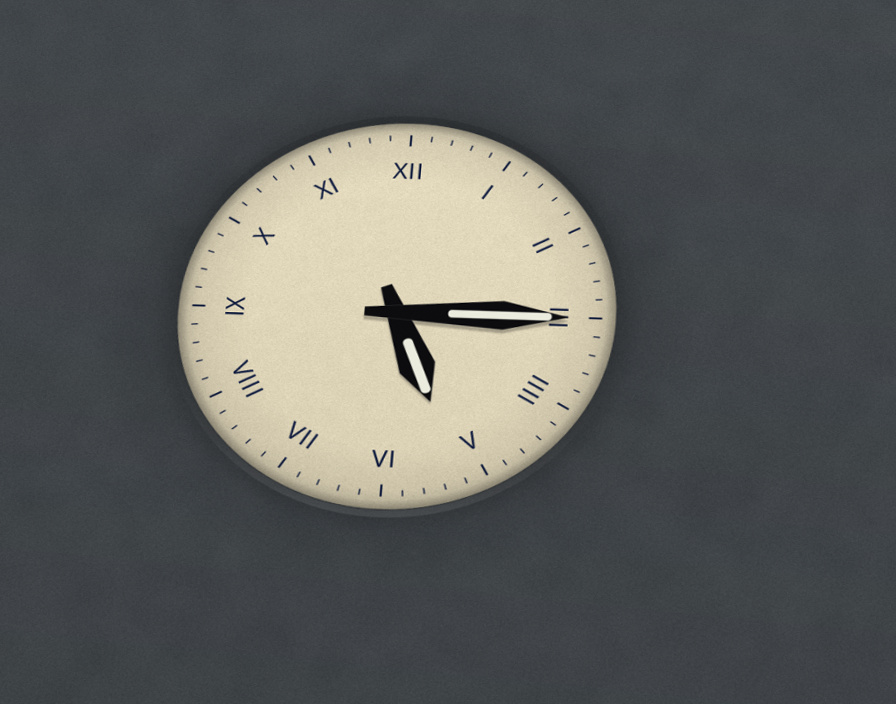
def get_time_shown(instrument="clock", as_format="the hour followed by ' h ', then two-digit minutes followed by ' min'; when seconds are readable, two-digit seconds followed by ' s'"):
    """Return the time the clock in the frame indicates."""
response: 5 h 15 min
